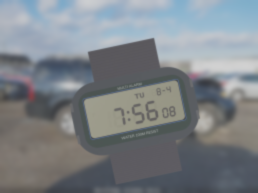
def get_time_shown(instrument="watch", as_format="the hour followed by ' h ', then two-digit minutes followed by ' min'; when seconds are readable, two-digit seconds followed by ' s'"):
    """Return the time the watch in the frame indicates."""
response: 7 h 56 min 08 s
